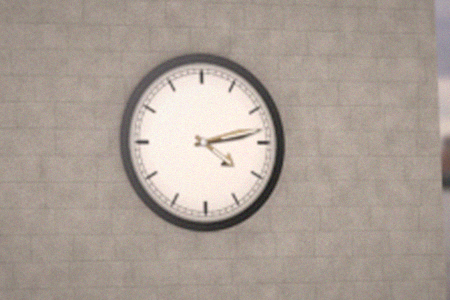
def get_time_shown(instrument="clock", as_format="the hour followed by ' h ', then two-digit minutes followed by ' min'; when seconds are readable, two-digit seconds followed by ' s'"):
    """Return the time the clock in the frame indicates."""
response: 4 h 13 min
